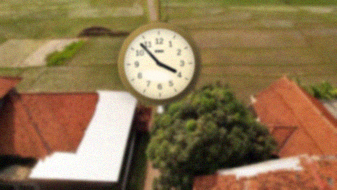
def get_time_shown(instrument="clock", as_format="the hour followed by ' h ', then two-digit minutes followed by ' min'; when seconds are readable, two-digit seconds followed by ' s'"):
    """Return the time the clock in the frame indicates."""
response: 3 h 53 min
